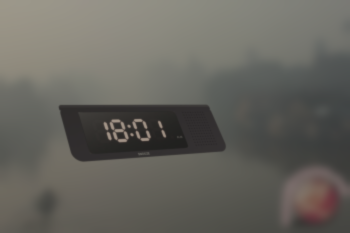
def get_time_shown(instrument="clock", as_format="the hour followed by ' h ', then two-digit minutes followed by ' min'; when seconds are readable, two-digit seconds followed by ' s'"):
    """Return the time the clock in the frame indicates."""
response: 18 h 01 min
